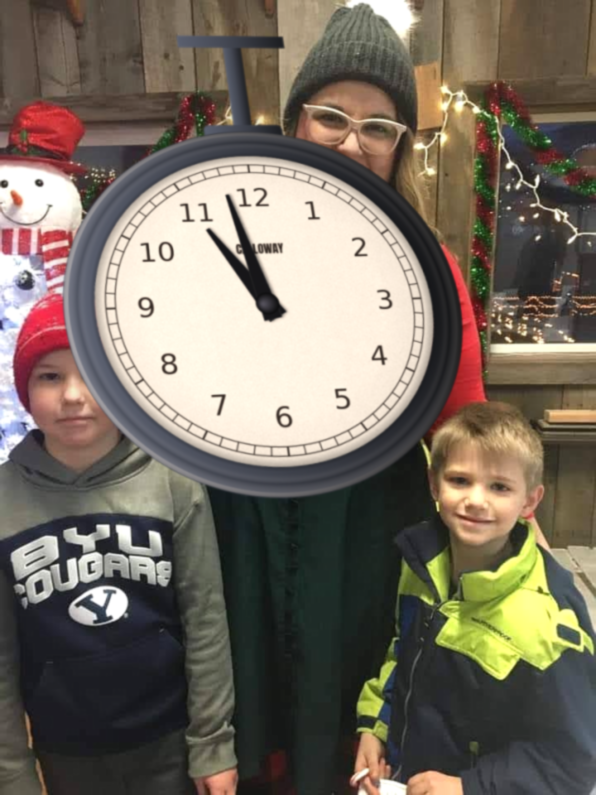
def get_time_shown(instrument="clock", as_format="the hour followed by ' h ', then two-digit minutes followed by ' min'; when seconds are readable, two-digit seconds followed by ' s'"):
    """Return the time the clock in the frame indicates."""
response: 10 h 58 min
